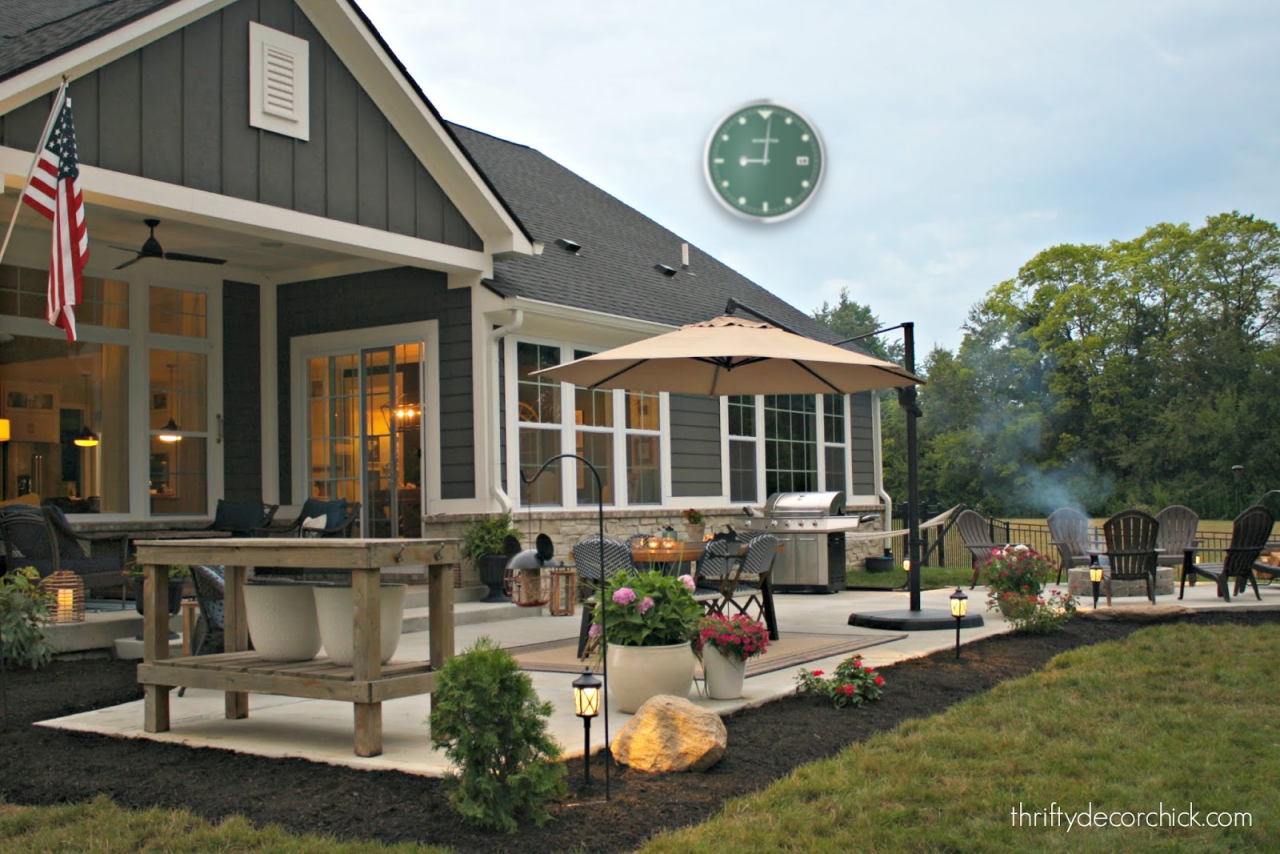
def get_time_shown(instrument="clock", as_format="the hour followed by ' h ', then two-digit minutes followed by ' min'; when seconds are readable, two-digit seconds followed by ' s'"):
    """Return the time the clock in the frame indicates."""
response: 9 h 01 min
